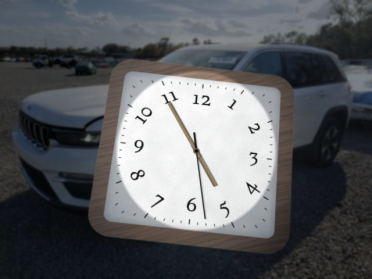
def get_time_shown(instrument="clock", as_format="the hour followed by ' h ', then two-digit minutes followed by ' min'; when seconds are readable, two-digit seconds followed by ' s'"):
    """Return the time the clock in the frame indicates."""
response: 4 h 54 min 28 s
